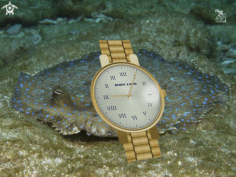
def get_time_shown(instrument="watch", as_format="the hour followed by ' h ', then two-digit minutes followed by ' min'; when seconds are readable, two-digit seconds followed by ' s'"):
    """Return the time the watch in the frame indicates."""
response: 9 h 05 min
